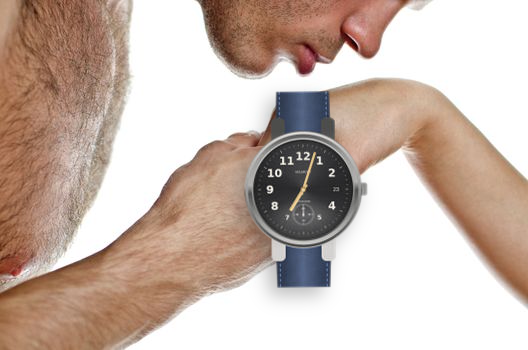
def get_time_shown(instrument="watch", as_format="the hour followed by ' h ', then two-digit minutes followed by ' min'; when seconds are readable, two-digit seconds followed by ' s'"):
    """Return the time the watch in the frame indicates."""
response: 7 h 03 min
